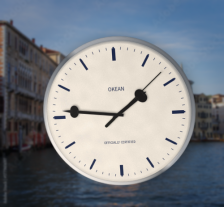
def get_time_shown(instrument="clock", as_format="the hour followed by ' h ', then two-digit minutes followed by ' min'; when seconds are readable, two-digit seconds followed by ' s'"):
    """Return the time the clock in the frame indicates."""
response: 1 h 46 min 08 s
